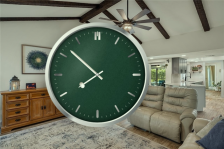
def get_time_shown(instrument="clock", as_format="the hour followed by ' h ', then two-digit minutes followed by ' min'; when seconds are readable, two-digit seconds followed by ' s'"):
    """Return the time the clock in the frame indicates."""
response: 7 h 52 min
